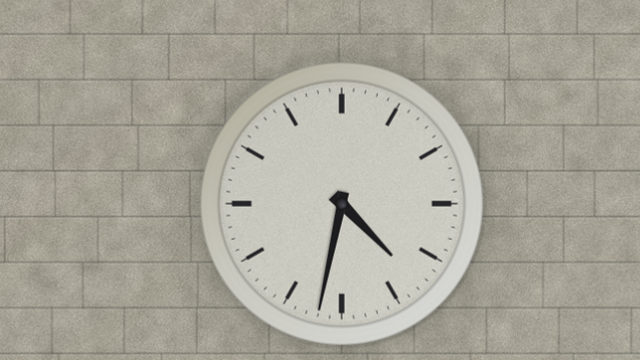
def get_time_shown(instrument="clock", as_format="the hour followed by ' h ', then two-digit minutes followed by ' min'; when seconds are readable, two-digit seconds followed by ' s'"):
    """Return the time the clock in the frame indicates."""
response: 4 h 32 min
